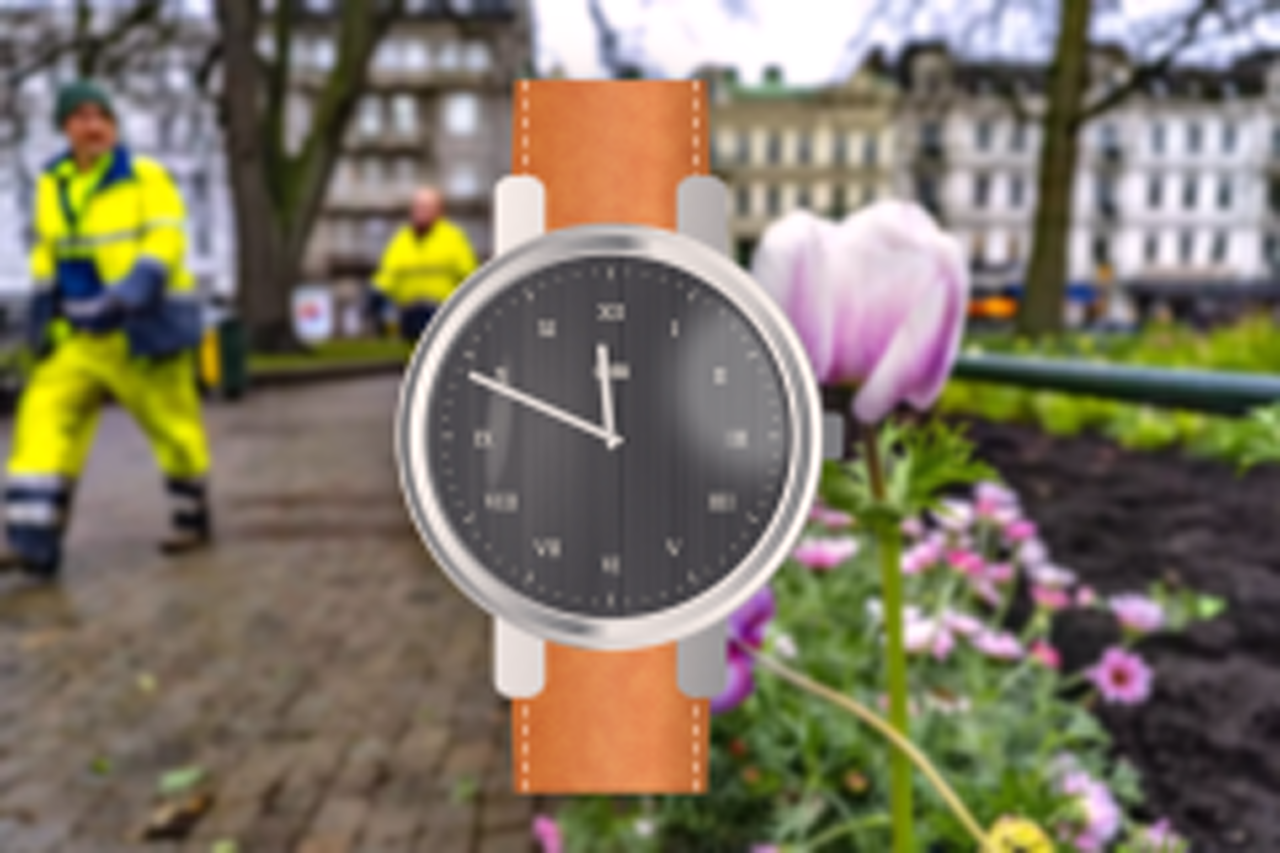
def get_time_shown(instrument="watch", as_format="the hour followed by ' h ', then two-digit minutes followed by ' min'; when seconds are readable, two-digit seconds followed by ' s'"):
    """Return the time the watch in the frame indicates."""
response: 11 h 49 min
